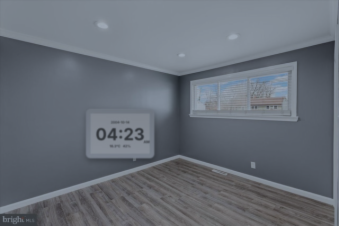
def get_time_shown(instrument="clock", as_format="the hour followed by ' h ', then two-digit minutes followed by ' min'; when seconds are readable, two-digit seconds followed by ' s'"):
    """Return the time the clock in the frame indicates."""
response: 4 h 23 min
